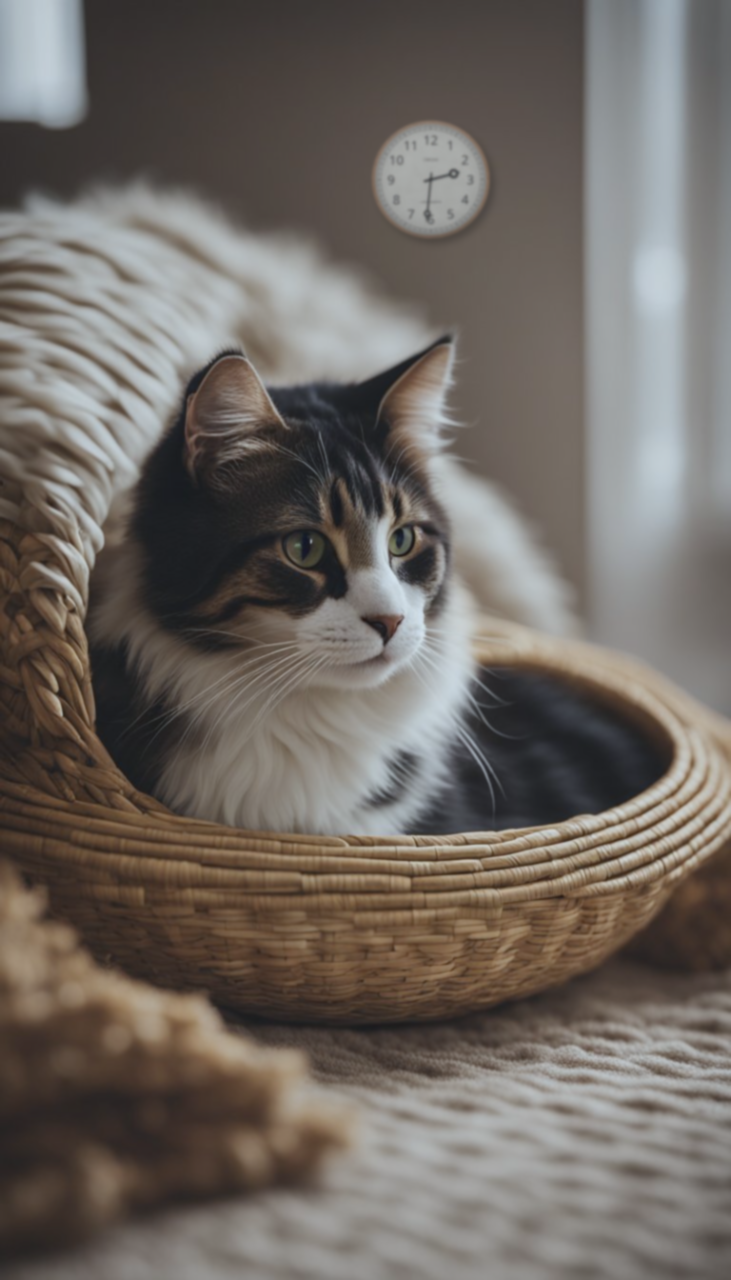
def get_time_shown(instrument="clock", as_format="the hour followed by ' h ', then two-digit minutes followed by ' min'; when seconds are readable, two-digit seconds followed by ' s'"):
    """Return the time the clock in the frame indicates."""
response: 2 h 31 min
